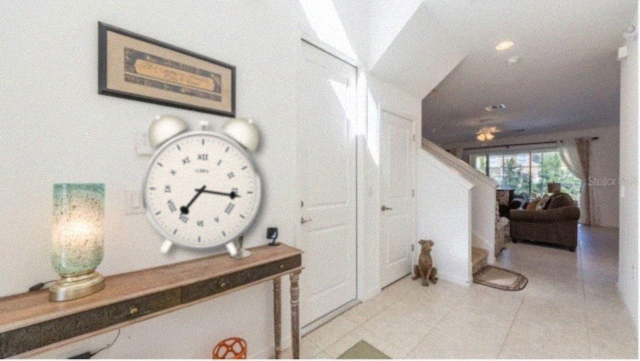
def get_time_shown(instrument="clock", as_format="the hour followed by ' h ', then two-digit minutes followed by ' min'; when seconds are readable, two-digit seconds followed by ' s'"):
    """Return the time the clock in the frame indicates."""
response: 7 h 16 min
